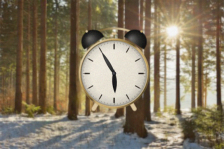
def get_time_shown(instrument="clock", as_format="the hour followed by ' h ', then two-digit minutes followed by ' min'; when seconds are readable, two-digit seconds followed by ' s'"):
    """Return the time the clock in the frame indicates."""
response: 5 h 55 min
